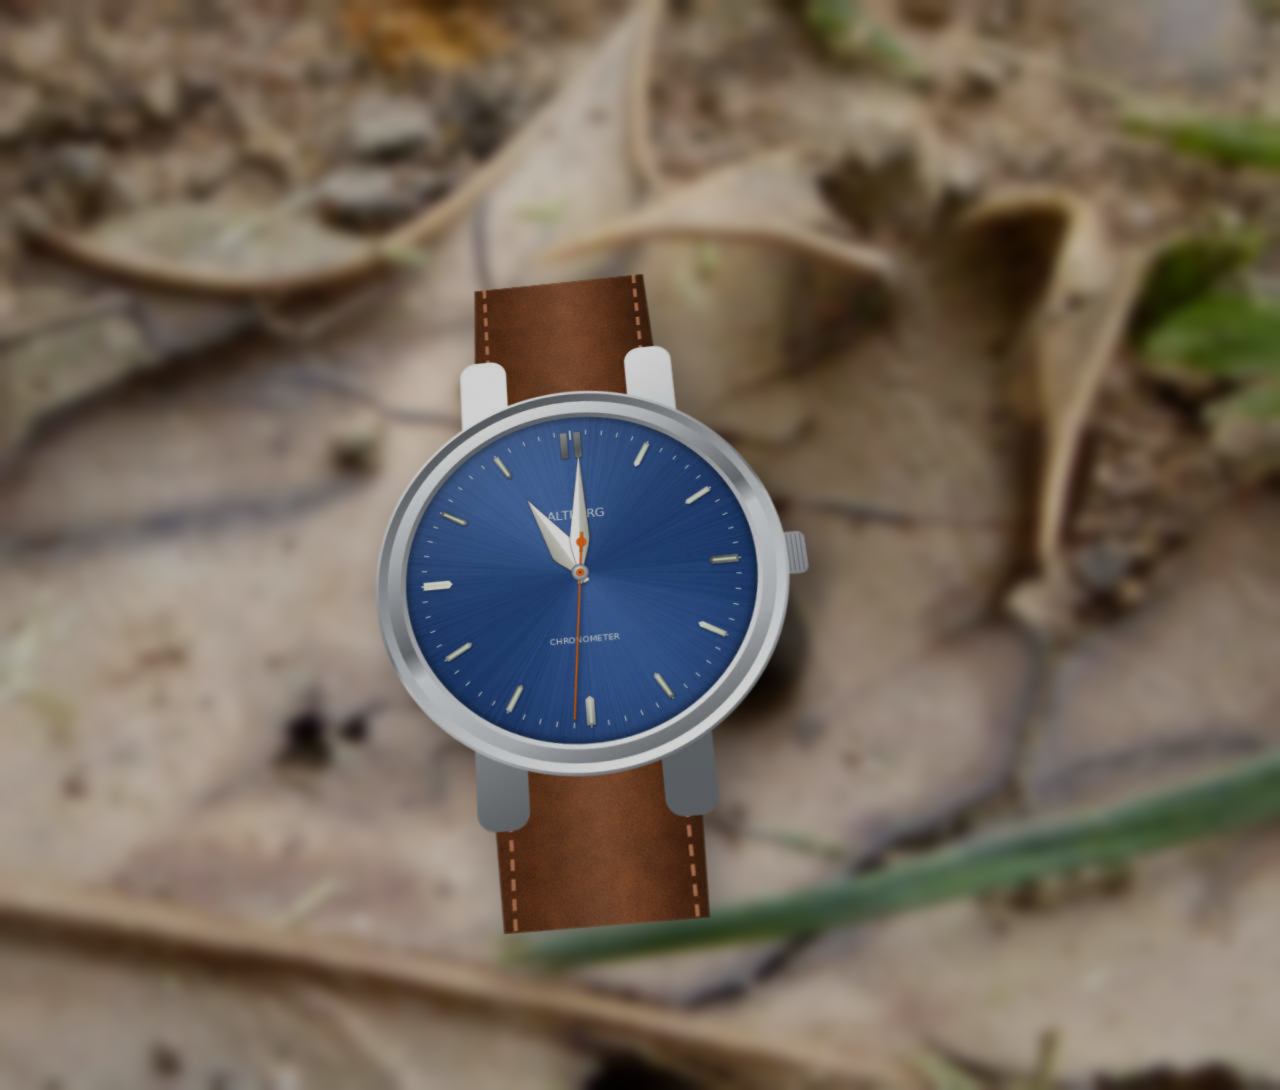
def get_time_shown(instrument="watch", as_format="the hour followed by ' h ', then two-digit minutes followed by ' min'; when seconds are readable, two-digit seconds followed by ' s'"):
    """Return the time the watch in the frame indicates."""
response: 11 h 00 min 31 s
